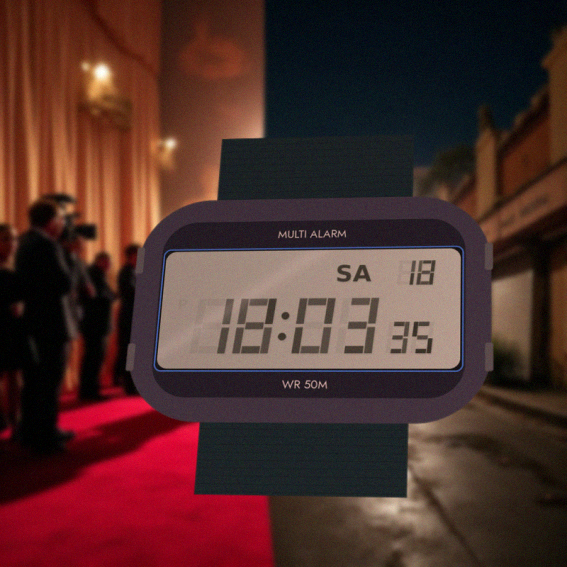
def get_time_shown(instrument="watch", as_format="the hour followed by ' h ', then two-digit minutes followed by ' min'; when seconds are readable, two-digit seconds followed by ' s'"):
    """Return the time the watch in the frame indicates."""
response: 18 h 03 min 35 s
